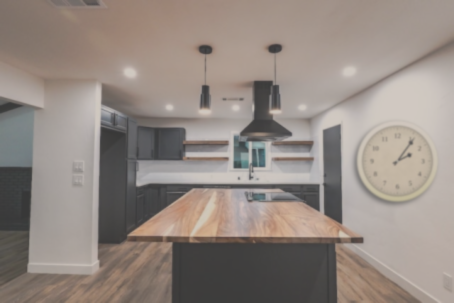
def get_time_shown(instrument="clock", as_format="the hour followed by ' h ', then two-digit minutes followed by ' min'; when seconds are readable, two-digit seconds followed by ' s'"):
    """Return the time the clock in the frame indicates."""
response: 2 h 06 min
